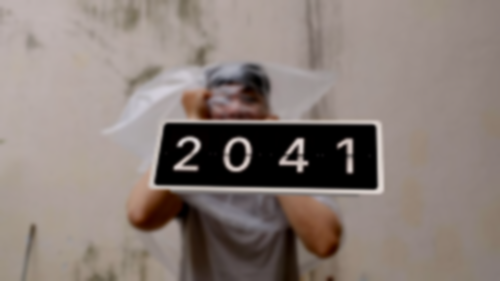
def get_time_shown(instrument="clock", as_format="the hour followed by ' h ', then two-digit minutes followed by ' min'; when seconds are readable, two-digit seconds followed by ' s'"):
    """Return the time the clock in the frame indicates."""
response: 20 h 41 min
